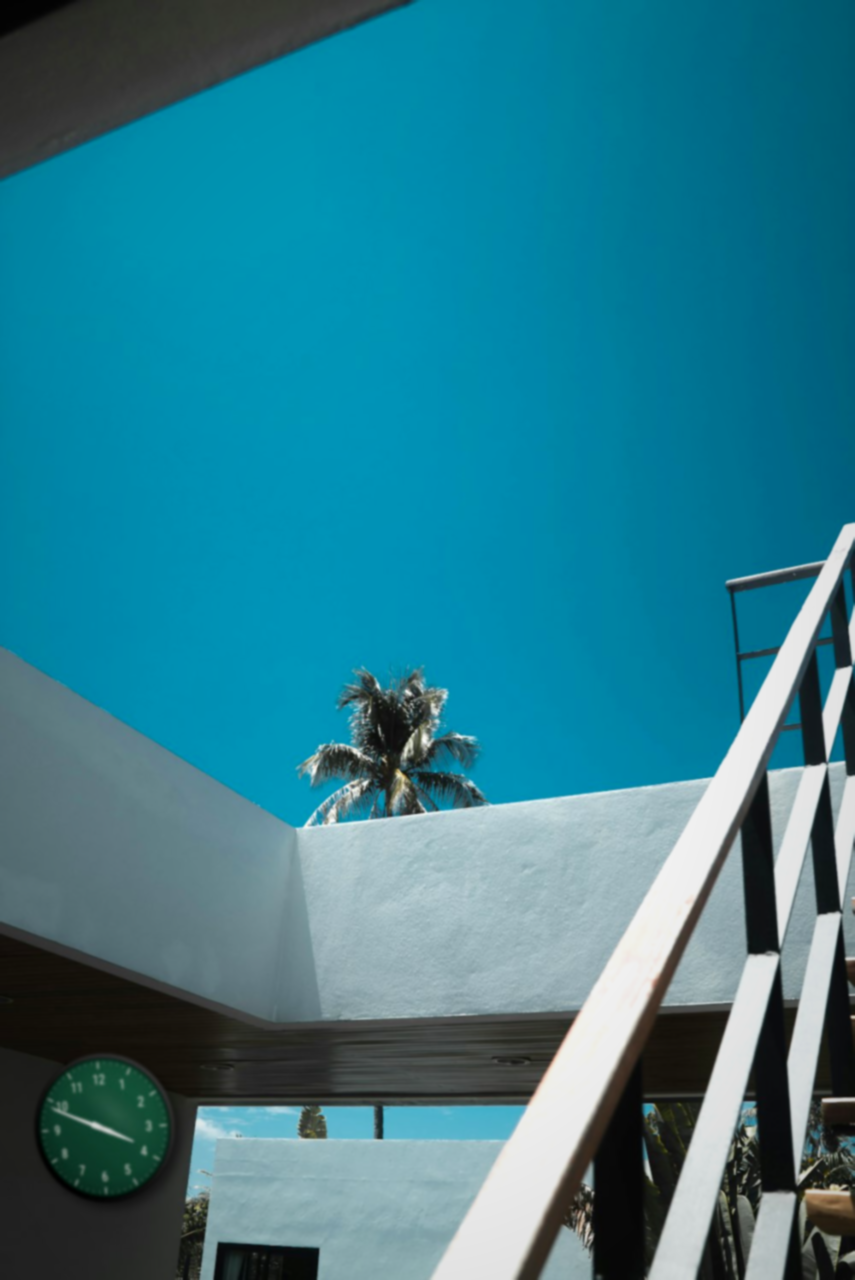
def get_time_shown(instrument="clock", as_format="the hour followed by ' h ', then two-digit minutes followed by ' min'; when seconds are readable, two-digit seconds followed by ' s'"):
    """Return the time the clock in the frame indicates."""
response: 3 h 48 min 49 s
